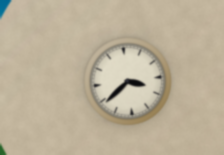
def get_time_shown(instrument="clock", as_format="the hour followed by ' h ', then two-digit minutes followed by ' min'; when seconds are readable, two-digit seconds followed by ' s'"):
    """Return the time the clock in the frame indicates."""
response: 3 h 39 min
